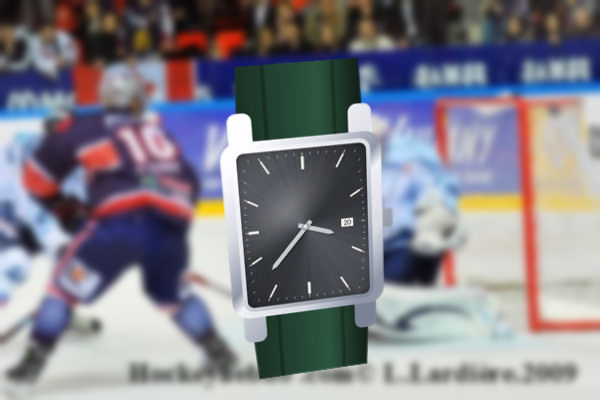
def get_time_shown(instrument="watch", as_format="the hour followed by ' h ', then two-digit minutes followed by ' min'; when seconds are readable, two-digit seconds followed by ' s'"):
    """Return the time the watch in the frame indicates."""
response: 3 h 37 min
